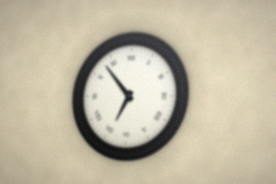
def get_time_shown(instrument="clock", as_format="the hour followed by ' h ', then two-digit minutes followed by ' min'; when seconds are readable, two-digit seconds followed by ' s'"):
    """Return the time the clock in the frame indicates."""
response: 6 h 53 min
